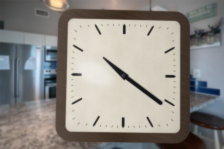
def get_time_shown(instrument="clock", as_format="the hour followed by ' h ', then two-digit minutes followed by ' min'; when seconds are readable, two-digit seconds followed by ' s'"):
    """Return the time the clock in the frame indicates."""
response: 10 h 21 min
